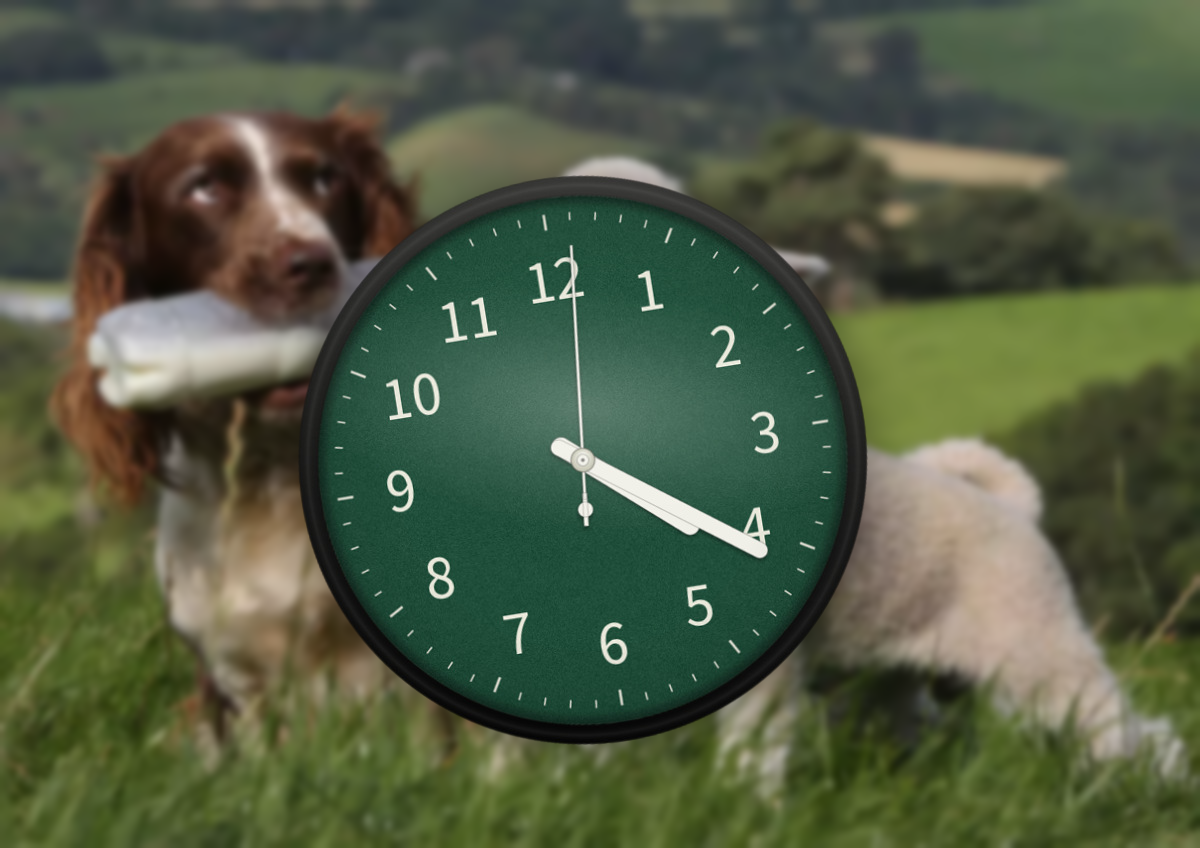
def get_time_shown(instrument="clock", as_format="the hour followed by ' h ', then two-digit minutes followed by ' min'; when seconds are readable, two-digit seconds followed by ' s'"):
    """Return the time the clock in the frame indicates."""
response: 4 h 21 min 01 s
